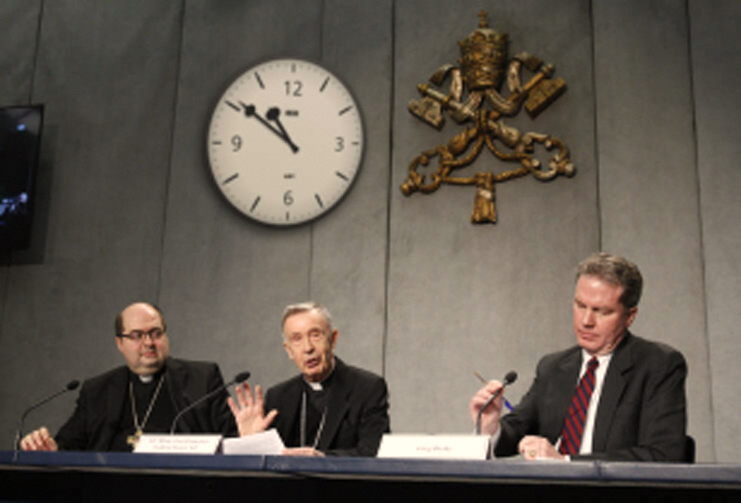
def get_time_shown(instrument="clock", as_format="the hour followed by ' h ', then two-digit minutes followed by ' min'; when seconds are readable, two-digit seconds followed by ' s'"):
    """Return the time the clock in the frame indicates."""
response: 10 h 51 min
